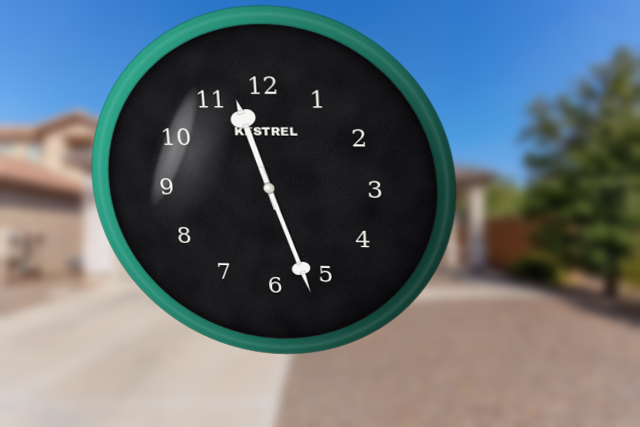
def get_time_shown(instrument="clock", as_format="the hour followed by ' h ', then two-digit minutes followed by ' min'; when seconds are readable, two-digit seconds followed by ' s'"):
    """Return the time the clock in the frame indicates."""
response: 11 h 27 min
